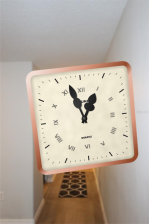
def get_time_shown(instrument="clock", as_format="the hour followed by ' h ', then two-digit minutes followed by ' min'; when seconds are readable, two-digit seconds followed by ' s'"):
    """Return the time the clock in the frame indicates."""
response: 12 h 57 min
